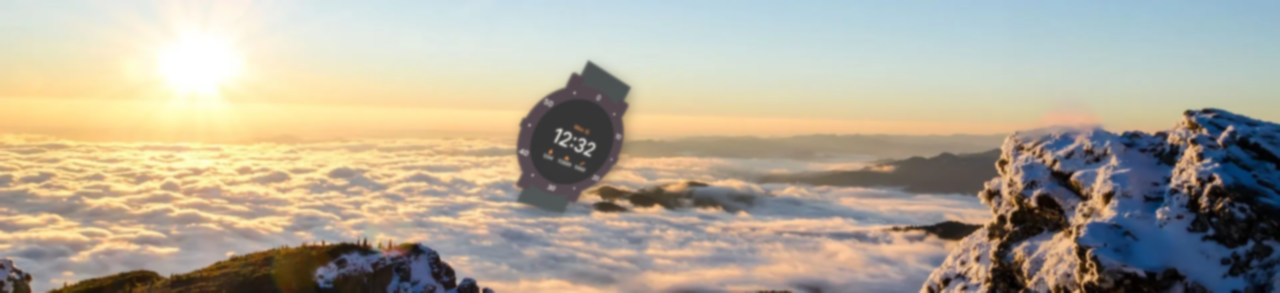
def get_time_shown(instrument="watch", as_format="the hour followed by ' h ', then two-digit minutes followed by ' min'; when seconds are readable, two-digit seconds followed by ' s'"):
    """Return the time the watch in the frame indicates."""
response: 12 h 32 min
